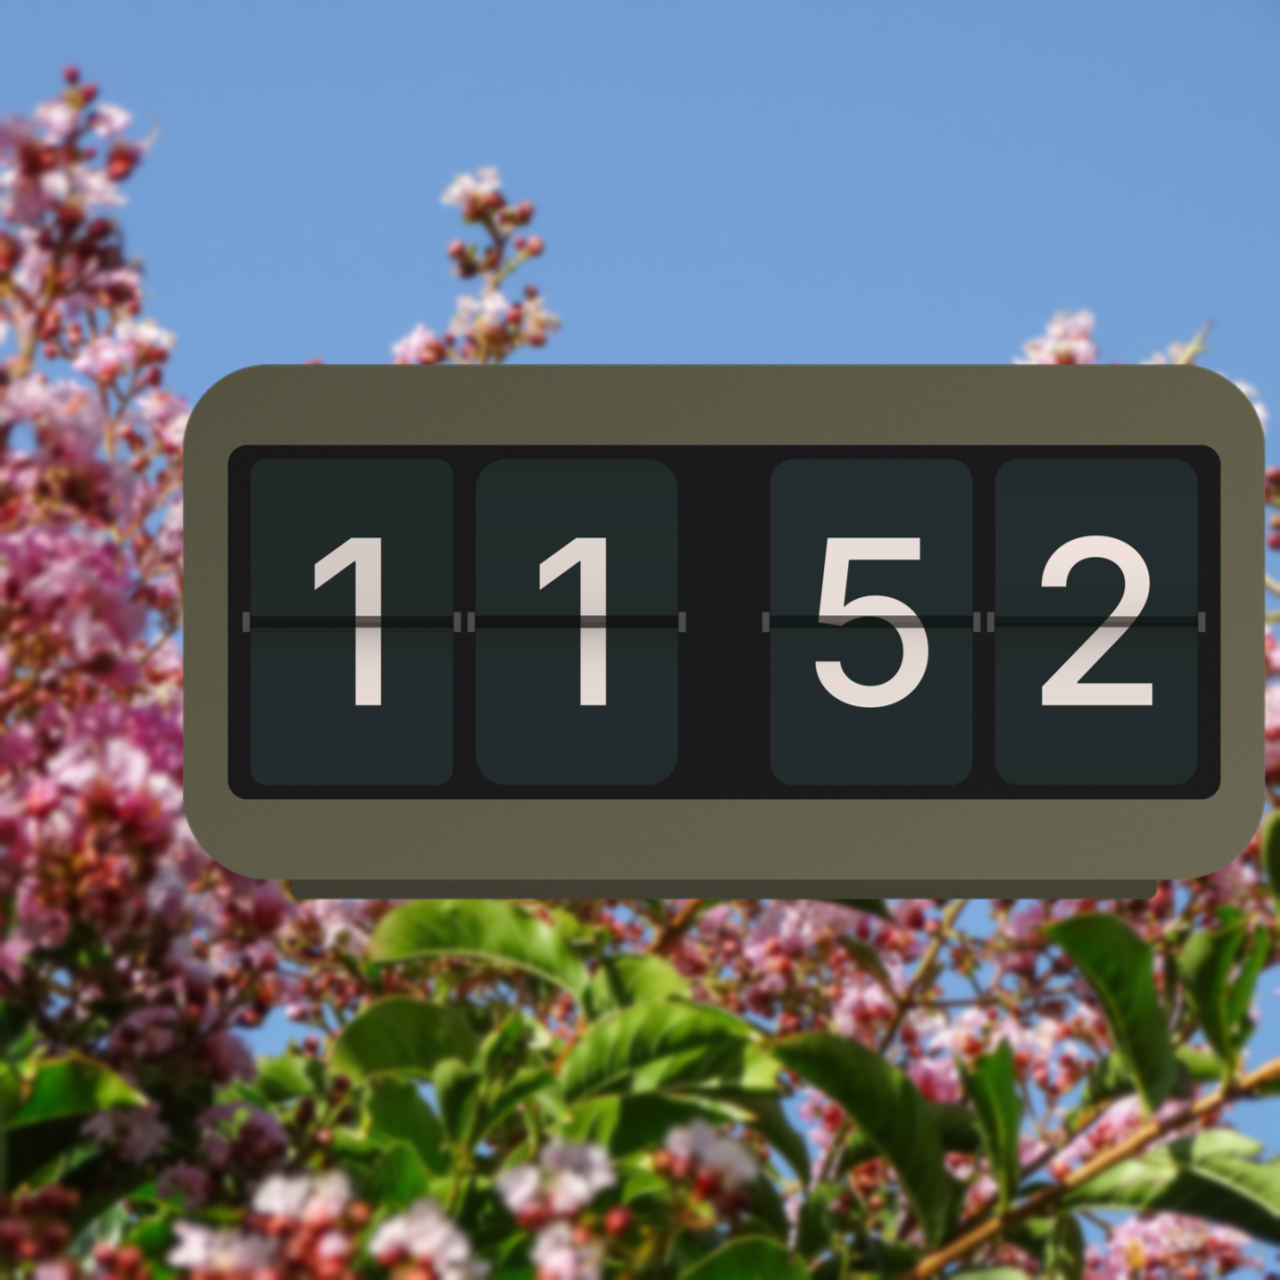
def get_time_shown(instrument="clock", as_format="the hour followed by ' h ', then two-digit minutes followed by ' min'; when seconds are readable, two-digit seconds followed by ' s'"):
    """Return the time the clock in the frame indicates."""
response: 11 h 52 min
